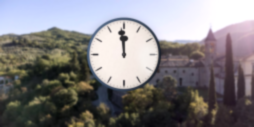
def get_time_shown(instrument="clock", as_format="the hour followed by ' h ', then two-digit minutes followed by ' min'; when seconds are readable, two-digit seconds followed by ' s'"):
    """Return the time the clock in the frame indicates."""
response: 11 h 59 min
